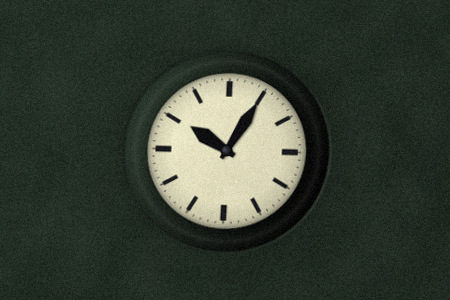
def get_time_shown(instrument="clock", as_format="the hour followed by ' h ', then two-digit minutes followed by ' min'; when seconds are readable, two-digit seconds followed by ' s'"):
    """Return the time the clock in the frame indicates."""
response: 10 h 05 min
